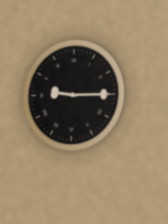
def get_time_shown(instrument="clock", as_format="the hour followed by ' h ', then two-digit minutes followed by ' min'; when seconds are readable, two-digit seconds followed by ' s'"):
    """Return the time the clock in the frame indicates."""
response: 9 h 15 min
